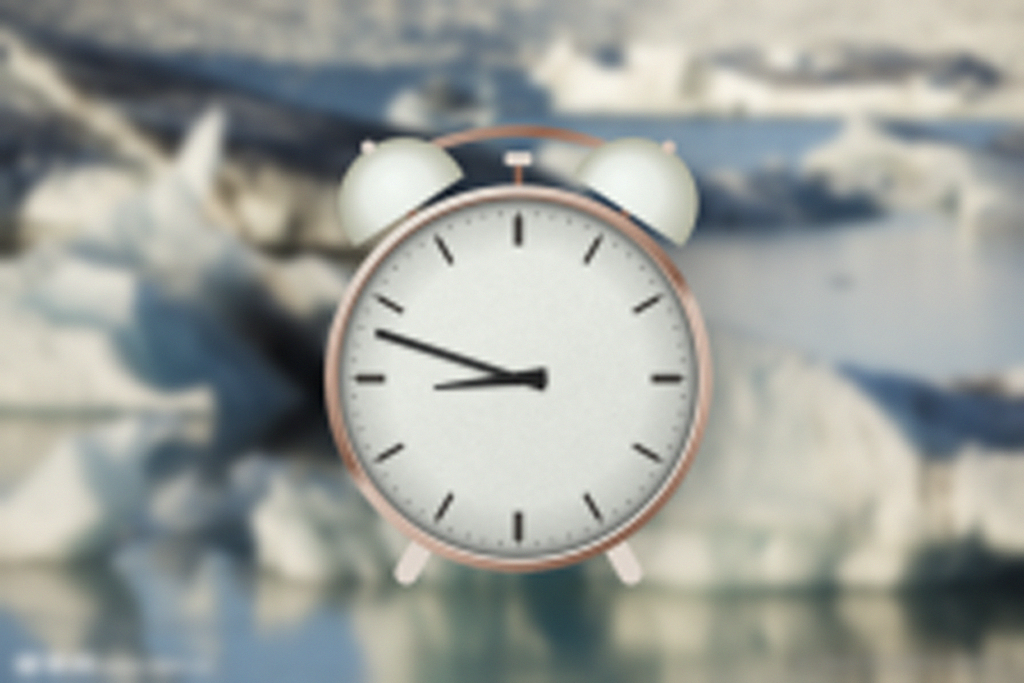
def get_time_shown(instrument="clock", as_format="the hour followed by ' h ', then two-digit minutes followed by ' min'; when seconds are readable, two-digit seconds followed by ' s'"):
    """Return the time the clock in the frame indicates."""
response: 8 h 48 min
